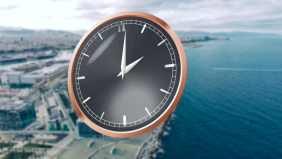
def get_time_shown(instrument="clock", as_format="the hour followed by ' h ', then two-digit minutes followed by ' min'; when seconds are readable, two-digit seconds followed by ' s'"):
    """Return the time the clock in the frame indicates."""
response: 2 h 01 min
